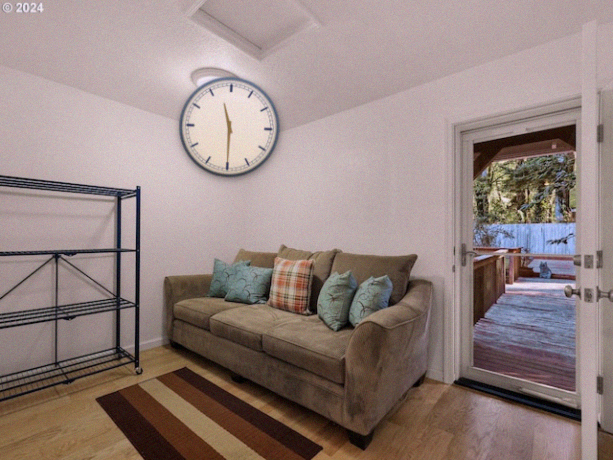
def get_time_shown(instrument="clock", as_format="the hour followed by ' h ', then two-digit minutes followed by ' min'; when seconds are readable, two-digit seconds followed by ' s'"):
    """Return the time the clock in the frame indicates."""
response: 11 h 30 min
